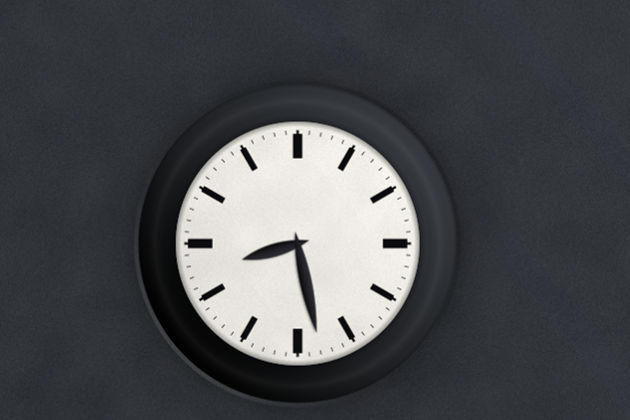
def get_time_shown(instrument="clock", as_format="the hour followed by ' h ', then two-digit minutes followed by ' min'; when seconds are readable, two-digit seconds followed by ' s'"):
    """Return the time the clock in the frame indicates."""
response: 8 h 28 min
